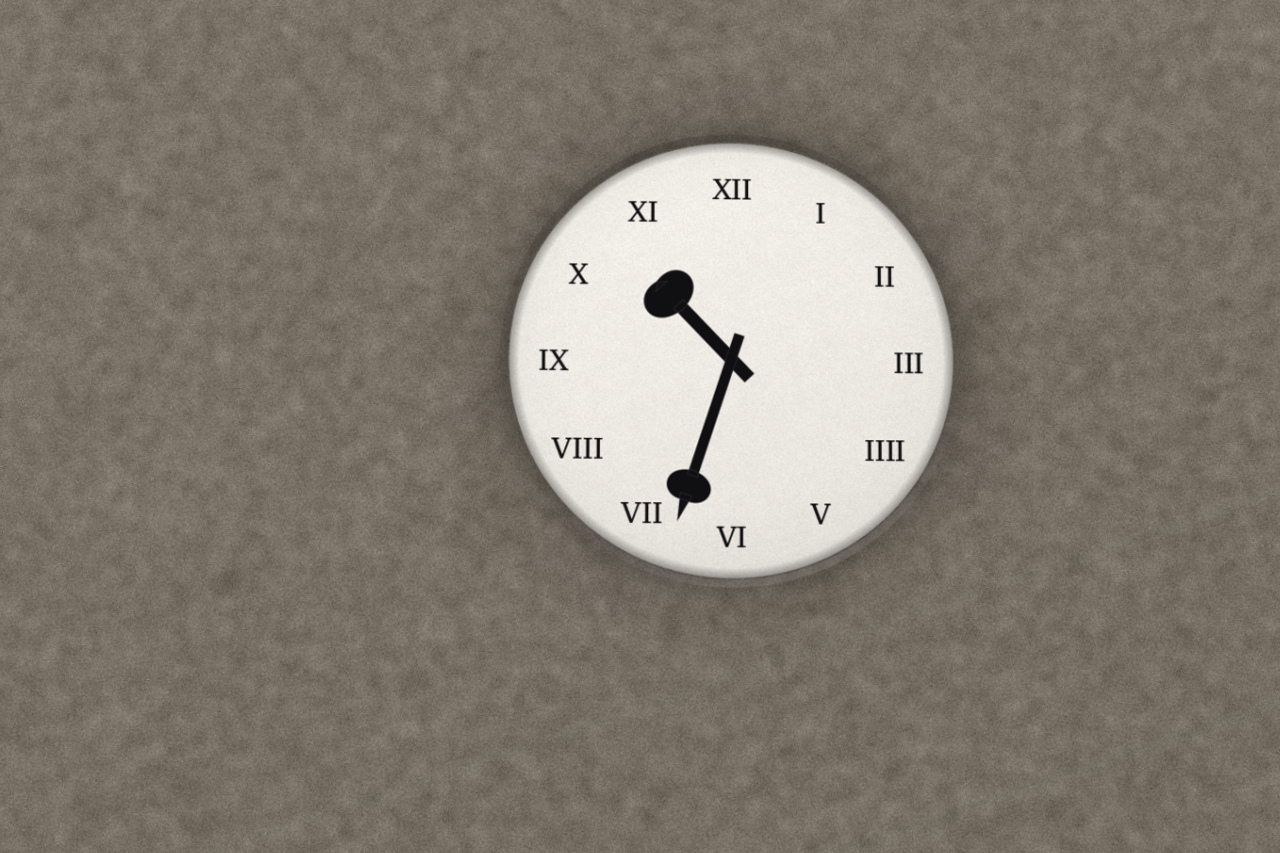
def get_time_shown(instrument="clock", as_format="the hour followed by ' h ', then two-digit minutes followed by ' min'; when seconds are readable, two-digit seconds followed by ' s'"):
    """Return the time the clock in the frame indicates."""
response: 10 h 33 min
